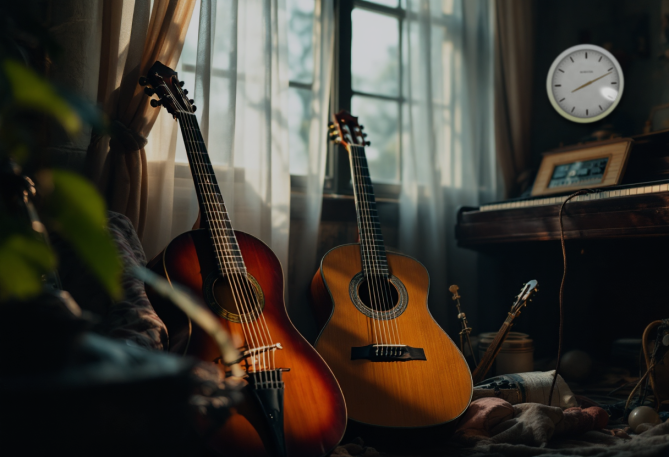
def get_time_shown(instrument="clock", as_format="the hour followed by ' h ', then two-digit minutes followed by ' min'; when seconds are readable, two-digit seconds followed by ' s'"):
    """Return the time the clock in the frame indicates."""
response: 8 h 11 min
